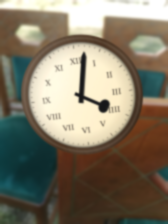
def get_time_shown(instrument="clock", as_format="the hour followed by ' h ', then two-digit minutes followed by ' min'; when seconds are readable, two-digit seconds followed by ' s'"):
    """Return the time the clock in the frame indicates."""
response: 4 h 02 min
